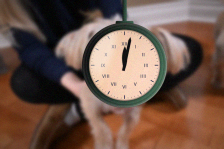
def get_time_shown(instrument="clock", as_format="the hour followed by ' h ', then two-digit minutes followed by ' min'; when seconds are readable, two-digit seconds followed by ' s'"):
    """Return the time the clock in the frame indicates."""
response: 12 h 02 min
